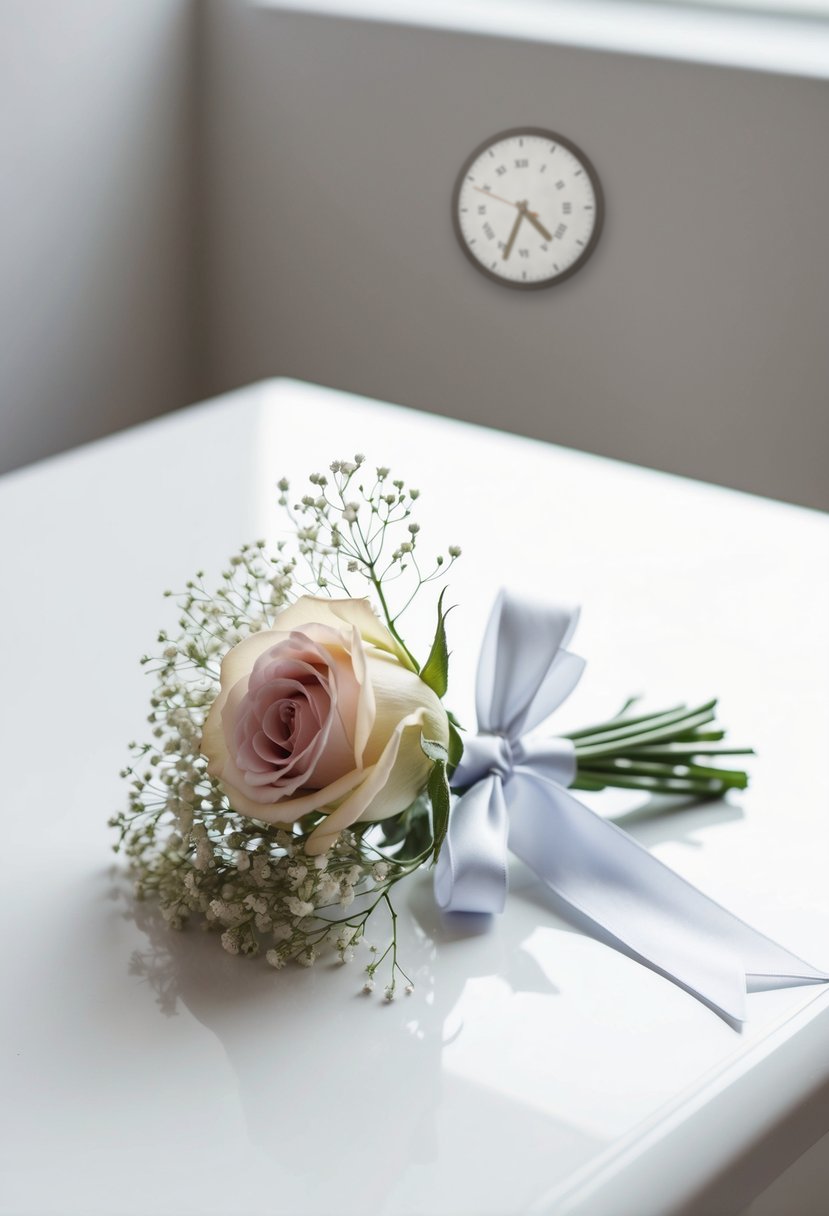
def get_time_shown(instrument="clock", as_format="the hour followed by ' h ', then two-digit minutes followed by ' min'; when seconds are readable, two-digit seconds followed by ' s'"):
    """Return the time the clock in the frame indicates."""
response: 4 h 33 min 49 s
